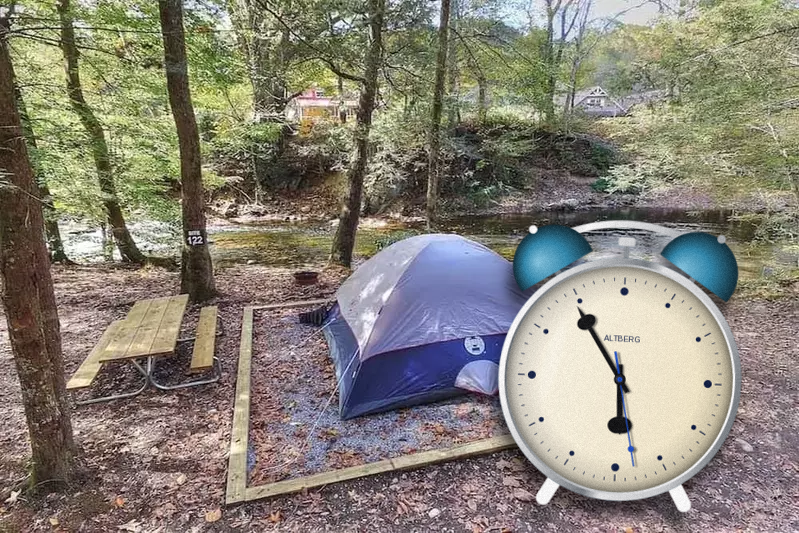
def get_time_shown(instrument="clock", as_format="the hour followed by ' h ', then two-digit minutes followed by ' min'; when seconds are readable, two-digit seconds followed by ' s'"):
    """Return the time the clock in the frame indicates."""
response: 5 h 54 min 28 s
